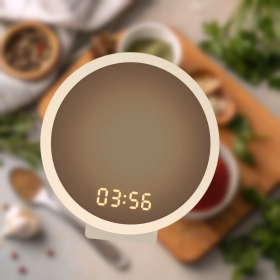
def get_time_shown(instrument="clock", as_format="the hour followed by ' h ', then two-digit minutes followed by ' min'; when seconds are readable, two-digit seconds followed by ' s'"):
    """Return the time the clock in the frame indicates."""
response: 3 h 56 min
